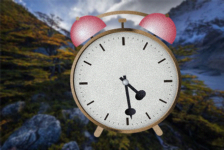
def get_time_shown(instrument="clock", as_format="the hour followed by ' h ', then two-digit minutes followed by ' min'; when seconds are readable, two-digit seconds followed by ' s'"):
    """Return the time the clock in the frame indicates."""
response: 4 h 29 min
